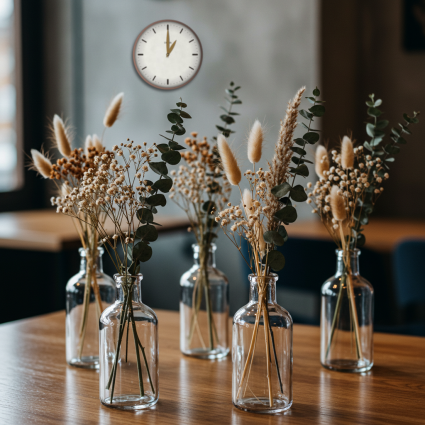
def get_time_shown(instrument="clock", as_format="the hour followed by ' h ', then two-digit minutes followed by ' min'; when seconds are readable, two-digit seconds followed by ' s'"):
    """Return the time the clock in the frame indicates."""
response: 1 h 00 min
